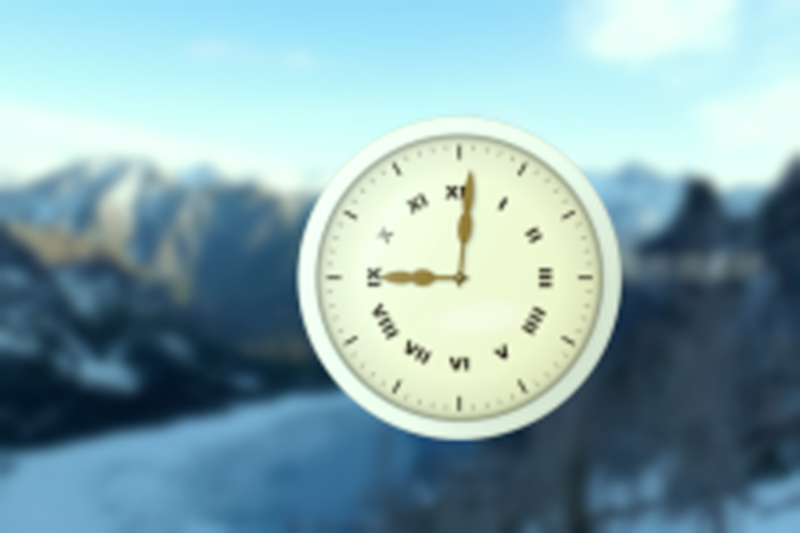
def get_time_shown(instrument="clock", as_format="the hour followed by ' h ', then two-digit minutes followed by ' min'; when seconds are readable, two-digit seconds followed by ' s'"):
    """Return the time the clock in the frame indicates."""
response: 9 h 01 min
